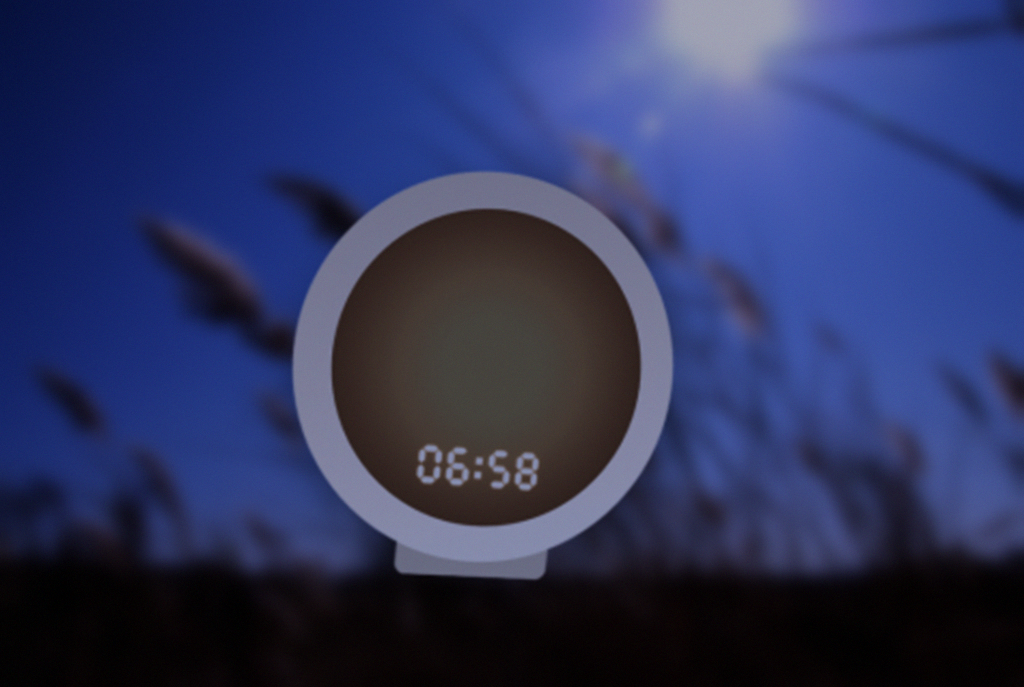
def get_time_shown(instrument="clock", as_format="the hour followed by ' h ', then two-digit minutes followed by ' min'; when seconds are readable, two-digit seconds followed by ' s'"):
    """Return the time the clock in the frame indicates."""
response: 6 h 58 min
